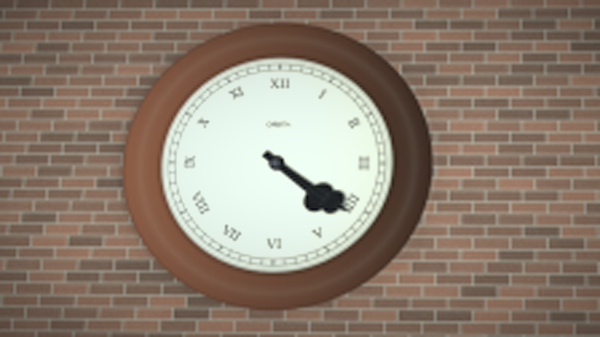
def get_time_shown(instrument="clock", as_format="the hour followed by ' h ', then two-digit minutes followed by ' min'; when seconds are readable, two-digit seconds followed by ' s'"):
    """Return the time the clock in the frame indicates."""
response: 4 h 21 min
